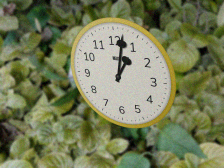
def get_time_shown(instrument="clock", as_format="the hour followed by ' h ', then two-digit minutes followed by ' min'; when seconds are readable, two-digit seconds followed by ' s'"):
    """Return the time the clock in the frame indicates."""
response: 1 h 02 min
